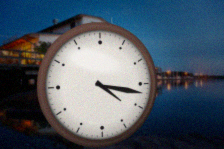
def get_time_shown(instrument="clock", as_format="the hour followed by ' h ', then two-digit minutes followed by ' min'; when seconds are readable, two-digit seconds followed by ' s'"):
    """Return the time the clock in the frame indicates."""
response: 4 h 17 min
